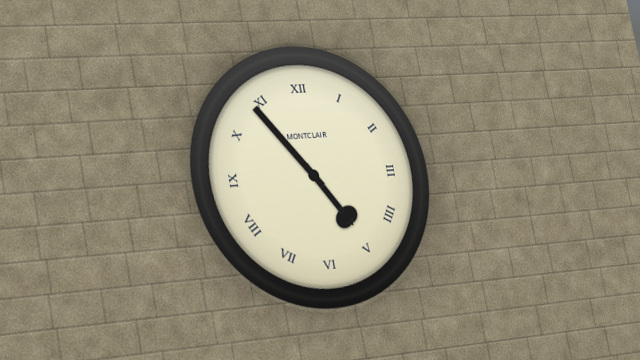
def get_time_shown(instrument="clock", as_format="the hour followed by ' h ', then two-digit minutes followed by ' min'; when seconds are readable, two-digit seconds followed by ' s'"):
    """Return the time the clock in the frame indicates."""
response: 4 h 54 min
